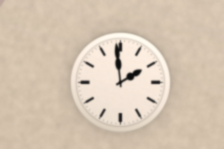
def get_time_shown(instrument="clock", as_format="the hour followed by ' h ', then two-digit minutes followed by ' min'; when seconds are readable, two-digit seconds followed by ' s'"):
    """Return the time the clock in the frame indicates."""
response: 1 h 59 min
